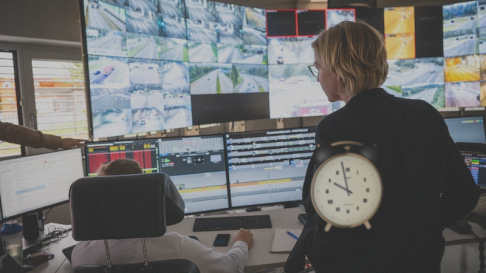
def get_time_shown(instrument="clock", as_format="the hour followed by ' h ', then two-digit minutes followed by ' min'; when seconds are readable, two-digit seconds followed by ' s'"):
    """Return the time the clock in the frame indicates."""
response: 9 h 58 min
